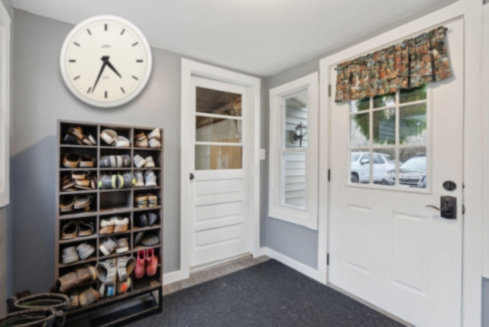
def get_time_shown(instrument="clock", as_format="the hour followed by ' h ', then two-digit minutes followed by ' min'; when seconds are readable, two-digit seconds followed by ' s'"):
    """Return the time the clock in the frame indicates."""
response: 4 h 34 min
